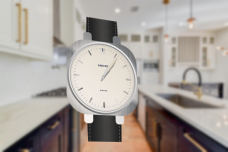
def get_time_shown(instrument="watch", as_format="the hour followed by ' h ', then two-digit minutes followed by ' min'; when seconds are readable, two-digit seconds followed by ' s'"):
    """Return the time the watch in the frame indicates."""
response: 1 h 06 min
